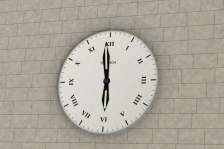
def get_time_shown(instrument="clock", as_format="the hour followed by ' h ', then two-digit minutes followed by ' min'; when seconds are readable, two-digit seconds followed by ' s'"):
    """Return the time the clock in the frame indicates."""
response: 5 h 59 min
